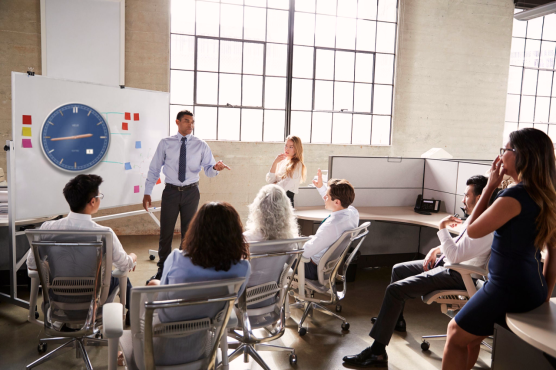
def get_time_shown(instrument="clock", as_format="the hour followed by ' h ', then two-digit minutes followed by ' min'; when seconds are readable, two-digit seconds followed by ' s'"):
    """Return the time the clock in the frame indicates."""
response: 2 h 44 min
